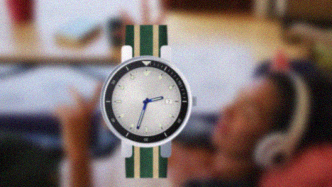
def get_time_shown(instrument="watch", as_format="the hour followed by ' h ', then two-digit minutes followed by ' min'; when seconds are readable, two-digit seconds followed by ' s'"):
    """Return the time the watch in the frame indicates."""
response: 2 h 33 min
